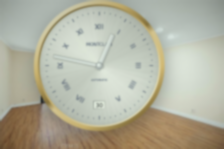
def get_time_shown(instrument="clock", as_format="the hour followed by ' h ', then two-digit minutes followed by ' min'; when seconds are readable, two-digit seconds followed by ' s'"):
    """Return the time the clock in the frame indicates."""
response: 12 h 47 min
